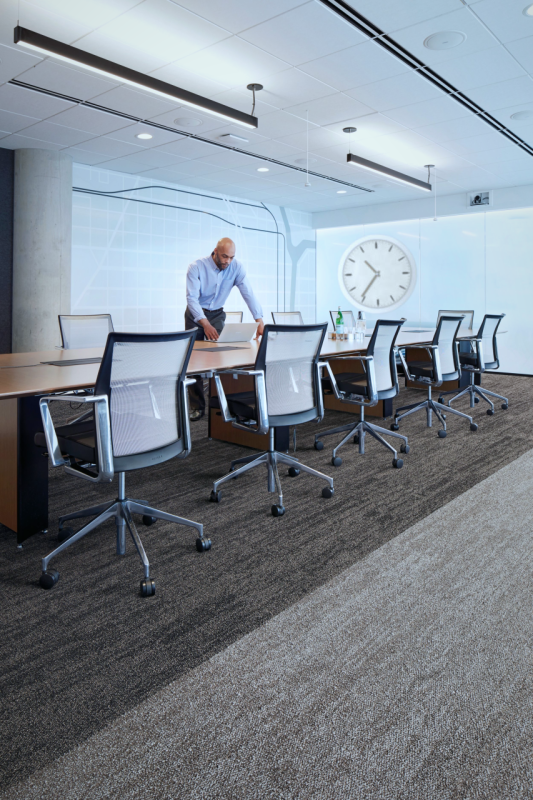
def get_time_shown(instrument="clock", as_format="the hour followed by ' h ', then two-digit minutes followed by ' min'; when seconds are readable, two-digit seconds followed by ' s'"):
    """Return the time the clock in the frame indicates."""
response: 10 h 36 min
